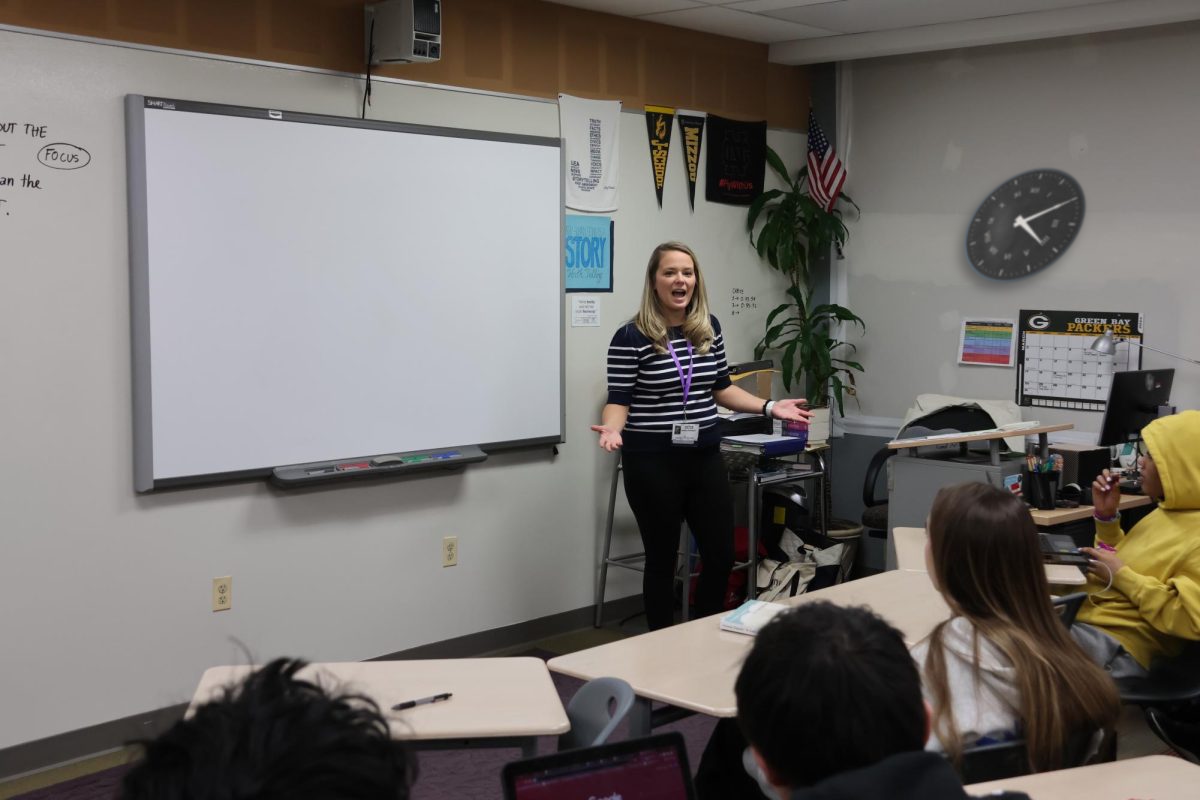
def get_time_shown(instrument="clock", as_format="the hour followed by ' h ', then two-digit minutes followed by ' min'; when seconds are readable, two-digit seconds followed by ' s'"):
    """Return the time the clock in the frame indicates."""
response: 4 h 10 min
